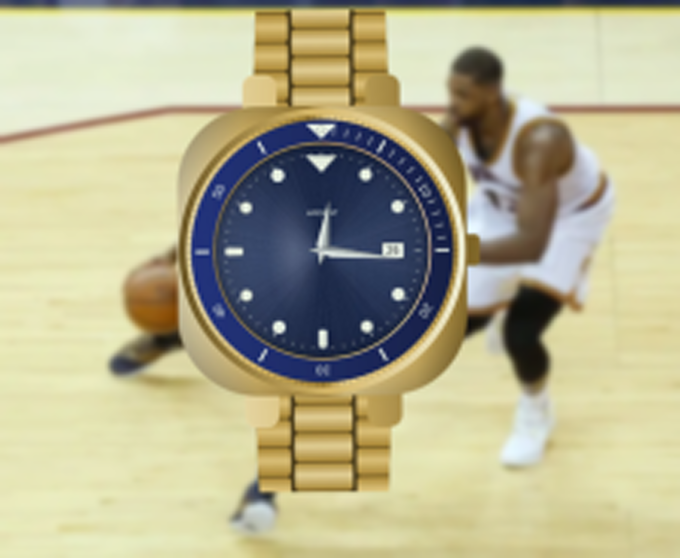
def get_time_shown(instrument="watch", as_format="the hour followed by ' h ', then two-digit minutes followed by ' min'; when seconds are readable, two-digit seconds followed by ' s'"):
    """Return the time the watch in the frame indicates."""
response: 12 h 16 min
